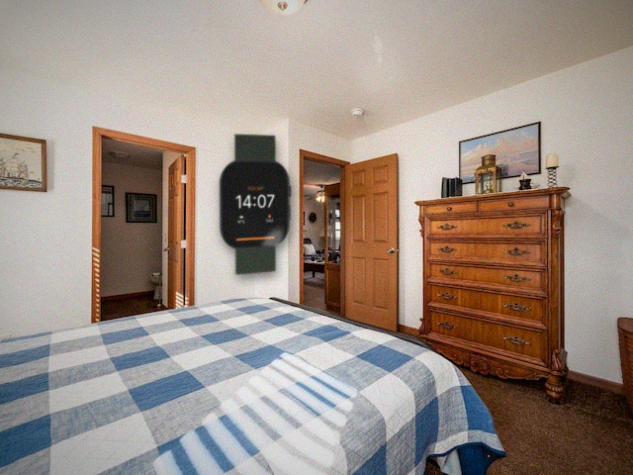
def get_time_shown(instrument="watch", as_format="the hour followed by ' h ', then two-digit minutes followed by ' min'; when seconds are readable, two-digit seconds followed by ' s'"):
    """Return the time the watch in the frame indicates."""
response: 14 h 07 min
